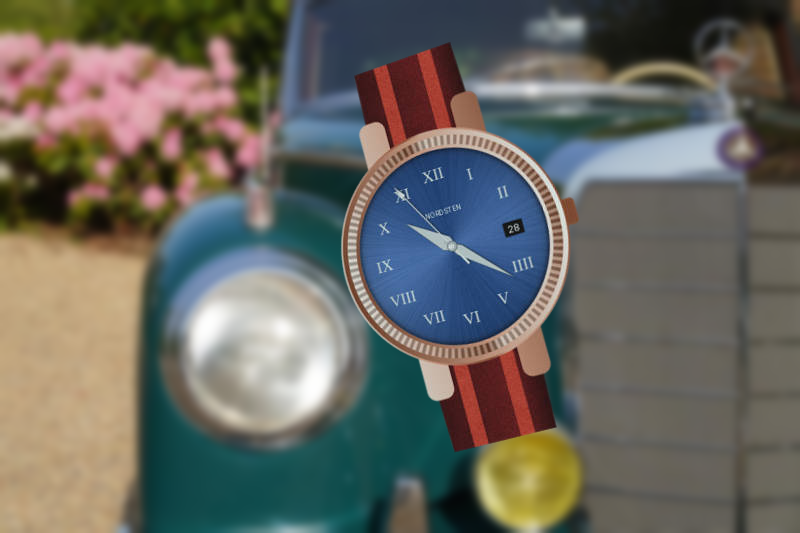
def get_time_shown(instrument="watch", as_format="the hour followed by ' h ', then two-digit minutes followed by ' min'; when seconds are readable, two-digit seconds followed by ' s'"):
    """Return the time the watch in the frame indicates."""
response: 10 h 21 min 55 s
